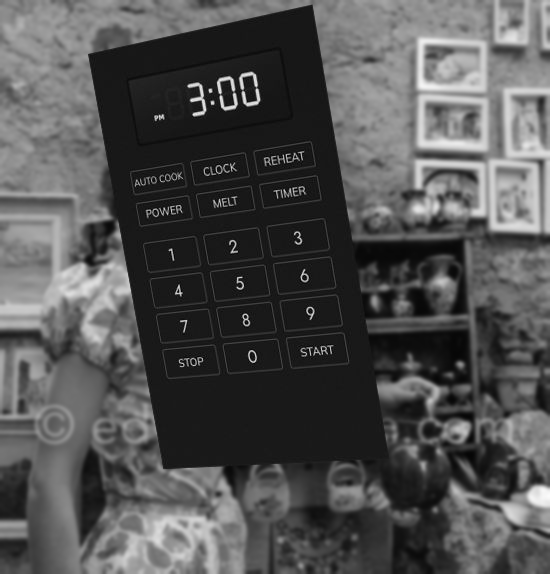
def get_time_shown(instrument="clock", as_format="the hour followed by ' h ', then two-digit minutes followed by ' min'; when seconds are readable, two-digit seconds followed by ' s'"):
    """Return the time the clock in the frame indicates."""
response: 3 h 00 min
